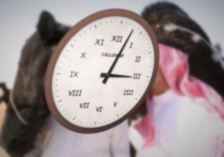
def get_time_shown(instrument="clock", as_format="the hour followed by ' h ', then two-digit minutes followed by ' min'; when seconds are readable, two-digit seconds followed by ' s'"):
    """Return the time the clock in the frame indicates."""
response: 3 h 03 min
